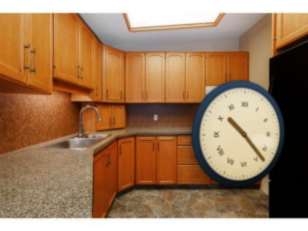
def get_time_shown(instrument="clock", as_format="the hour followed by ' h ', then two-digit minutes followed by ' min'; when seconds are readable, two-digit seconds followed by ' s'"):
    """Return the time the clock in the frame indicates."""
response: 10 h 23 min
